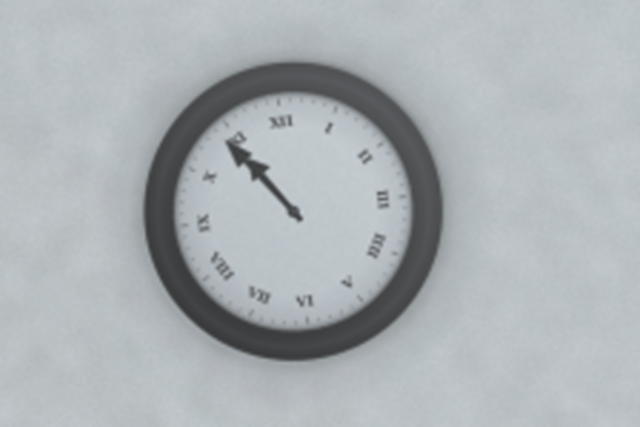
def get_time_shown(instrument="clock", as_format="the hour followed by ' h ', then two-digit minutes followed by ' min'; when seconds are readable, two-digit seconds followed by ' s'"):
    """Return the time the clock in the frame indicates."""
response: 10 h 54 min
